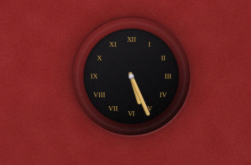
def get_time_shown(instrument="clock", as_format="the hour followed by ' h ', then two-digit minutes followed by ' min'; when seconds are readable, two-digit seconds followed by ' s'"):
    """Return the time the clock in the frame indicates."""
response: 5 h 26 min
